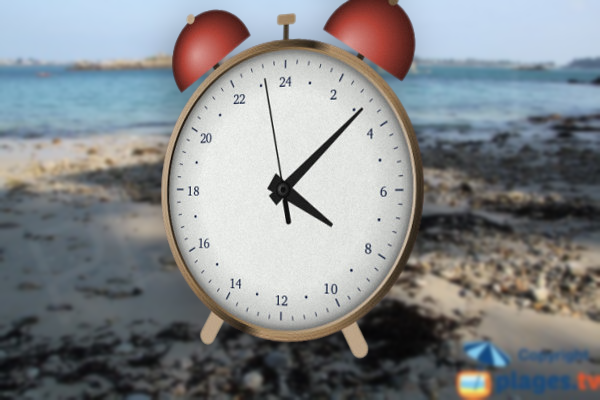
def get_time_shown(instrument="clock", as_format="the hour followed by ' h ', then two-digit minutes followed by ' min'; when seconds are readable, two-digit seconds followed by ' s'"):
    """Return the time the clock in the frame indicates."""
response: 8 h 07 min 58 s
